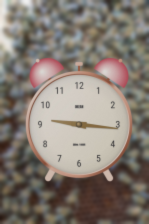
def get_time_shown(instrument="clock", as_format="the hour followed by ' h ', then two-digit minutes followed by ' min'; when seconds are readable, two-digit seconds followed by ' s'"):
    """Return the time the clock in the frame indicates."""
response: 9 h 16 min
